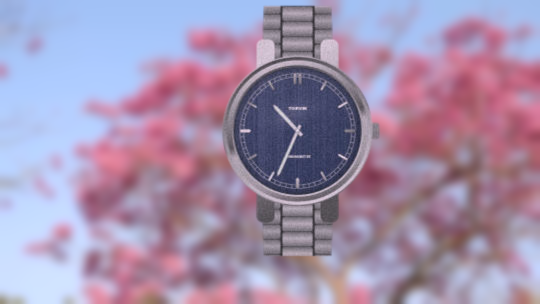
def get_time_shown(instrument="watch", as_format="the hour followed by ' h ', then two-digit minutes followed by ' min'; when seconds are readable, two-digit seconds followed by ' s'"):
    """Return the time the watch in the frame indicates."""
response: 10 h 34 min
